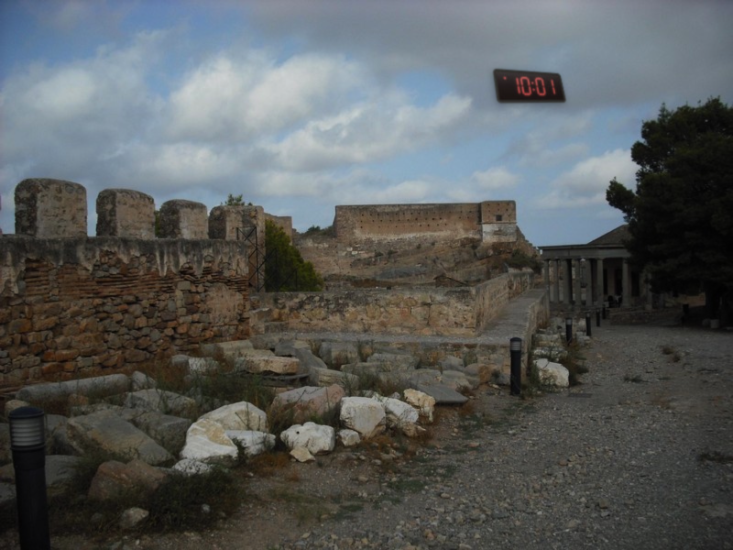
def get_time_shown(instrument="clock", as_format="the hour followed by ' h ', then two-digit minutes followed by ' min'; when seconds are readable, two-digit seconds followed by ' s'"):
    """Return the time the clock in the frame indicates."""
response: 10 h 01 min
